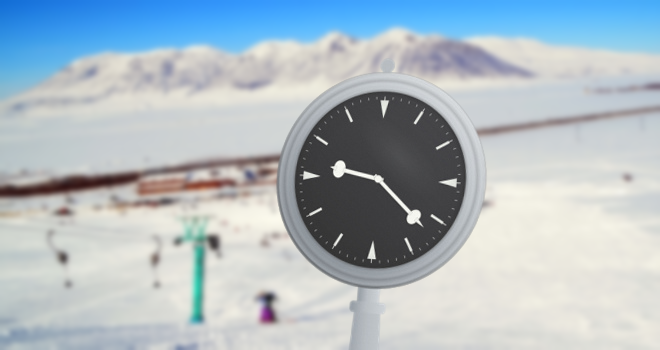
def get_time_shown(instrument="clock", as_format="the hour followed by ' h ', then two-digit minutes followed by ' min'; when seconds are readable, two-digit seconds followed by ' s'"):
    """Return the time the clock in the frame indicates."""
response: 9 h 22 min
